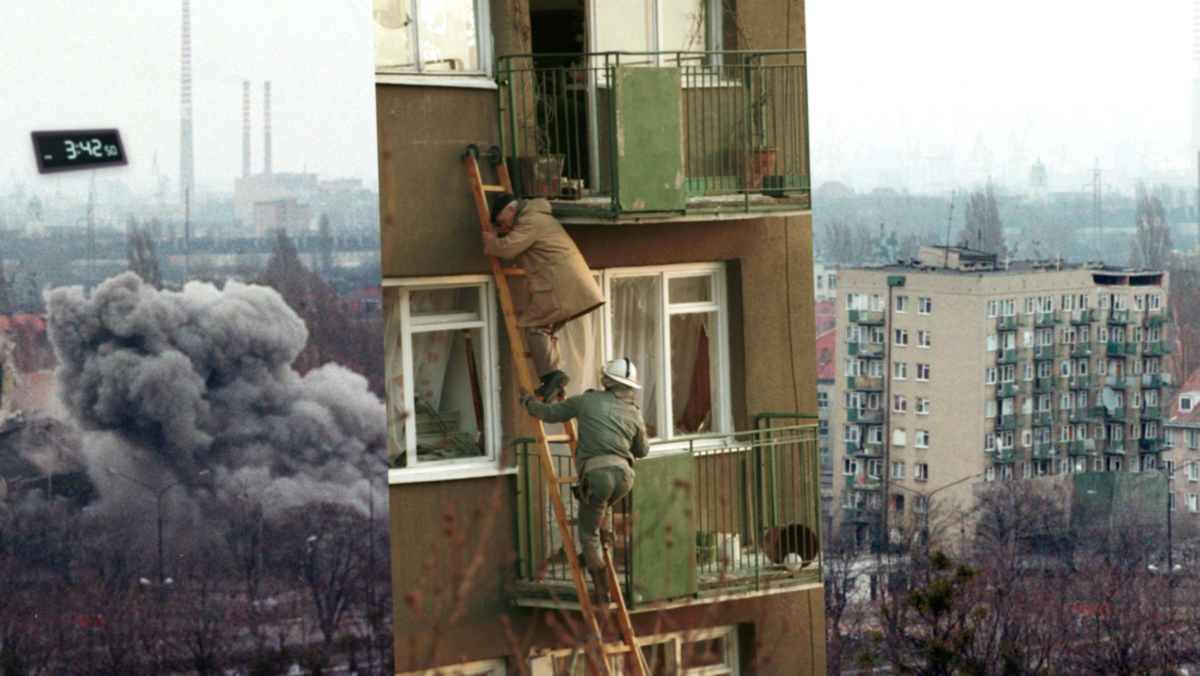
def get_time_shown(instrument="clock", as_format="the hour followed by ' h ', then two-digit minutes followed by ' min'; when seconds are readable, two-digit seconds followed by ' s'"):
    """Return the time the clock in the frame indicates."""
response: 3 h 42 min
